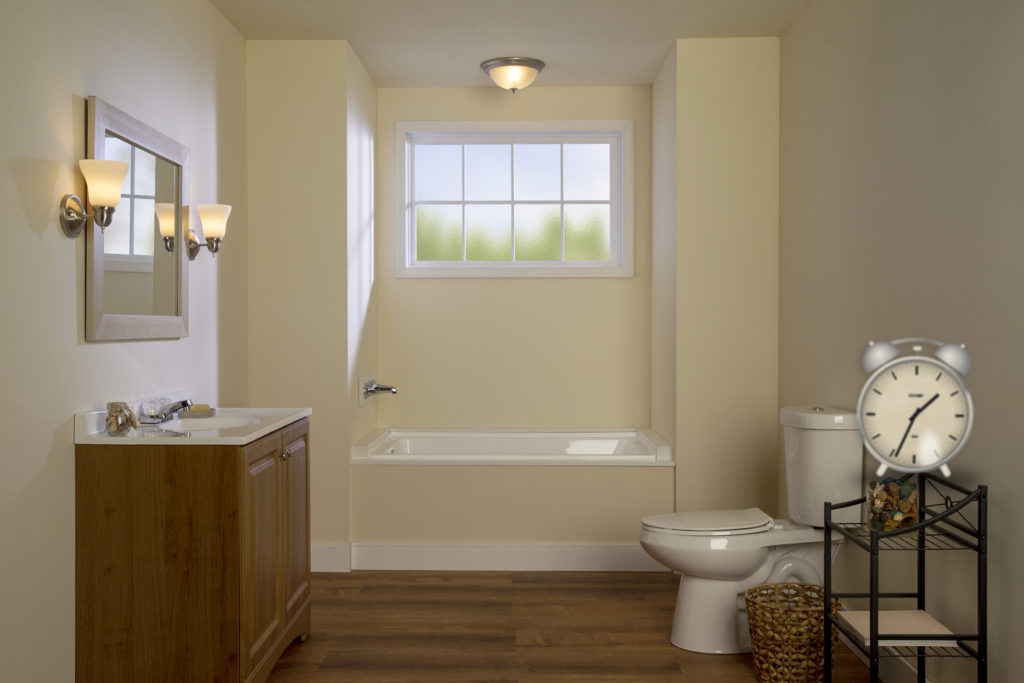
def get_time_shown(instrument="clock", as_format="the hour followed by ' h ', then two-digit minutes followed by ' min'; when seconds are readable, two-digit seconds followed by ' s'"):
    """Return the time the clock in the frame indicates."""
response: 1 h 34 min
